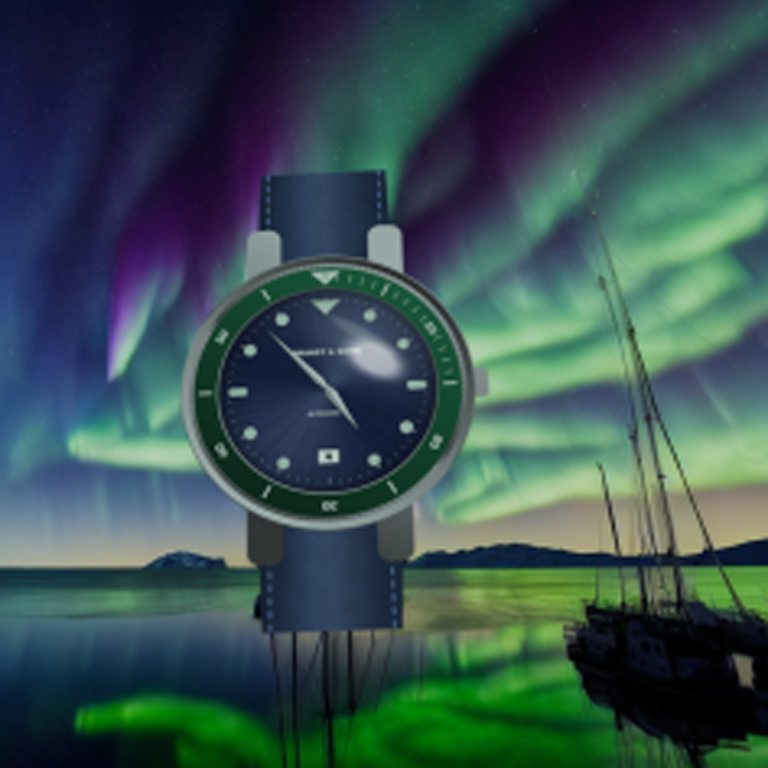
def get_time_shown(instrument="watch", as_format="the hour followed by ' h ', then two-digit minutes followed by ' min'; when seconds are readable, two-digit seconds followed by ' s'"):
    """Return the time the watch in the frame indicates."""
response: 4 h 53 min
